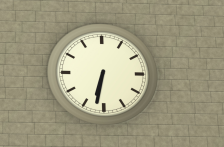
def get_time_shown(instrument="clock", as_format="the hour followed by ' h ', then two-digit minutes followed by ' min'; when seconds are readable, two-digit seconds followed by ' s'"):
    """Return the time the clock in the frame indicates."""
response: 6 h 32 min
